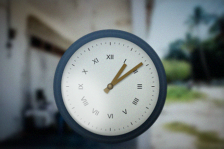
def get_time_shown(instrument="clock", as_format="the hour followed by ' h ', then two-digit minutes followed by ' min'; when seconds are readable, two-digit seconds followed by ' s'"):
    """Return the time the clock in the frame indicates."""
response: 1 h 09 min
